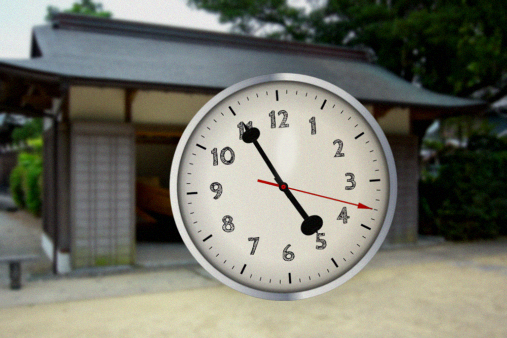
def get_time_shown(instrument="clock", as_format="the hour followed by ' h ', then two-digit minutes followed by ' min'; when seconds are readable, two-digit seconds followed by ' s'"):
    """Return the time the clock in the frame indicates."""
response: 4 h 55 min 18 s
